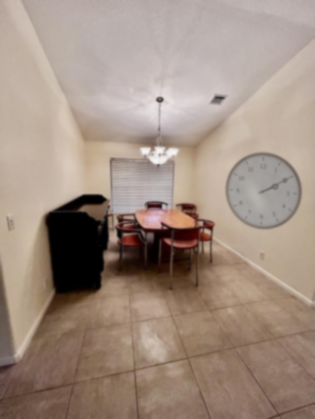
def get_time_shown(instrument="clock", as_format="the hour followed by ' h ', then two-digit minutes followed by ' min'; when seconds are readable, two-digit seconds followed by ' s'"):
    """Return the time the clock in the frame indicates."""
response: 2 h 10 min
